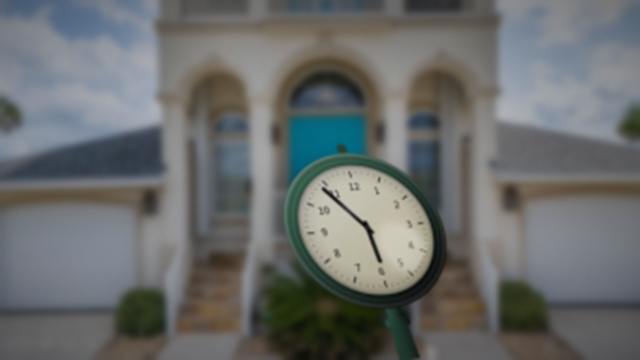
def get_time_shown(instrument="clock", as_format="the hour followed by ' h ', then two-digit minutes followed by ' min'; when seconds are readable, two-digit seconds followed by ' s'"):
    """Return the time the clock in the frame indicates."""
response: 5 h 54 min
